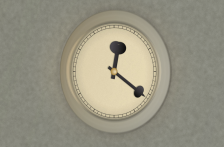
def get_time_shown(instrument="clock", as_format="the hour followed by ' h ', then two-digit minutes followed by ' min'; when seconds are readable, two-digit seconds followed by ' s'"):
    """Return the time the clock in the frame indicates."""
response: 12 h 21 min
